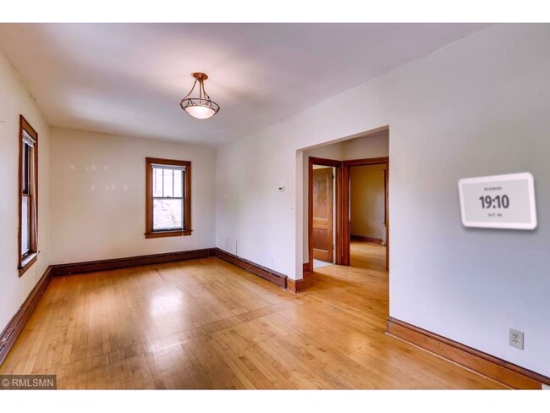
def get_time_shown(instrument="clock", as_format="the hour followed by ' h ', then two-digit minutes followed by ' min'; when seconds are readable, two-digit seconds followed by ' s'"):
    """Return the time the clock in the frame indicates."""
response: 19 h 10 min
